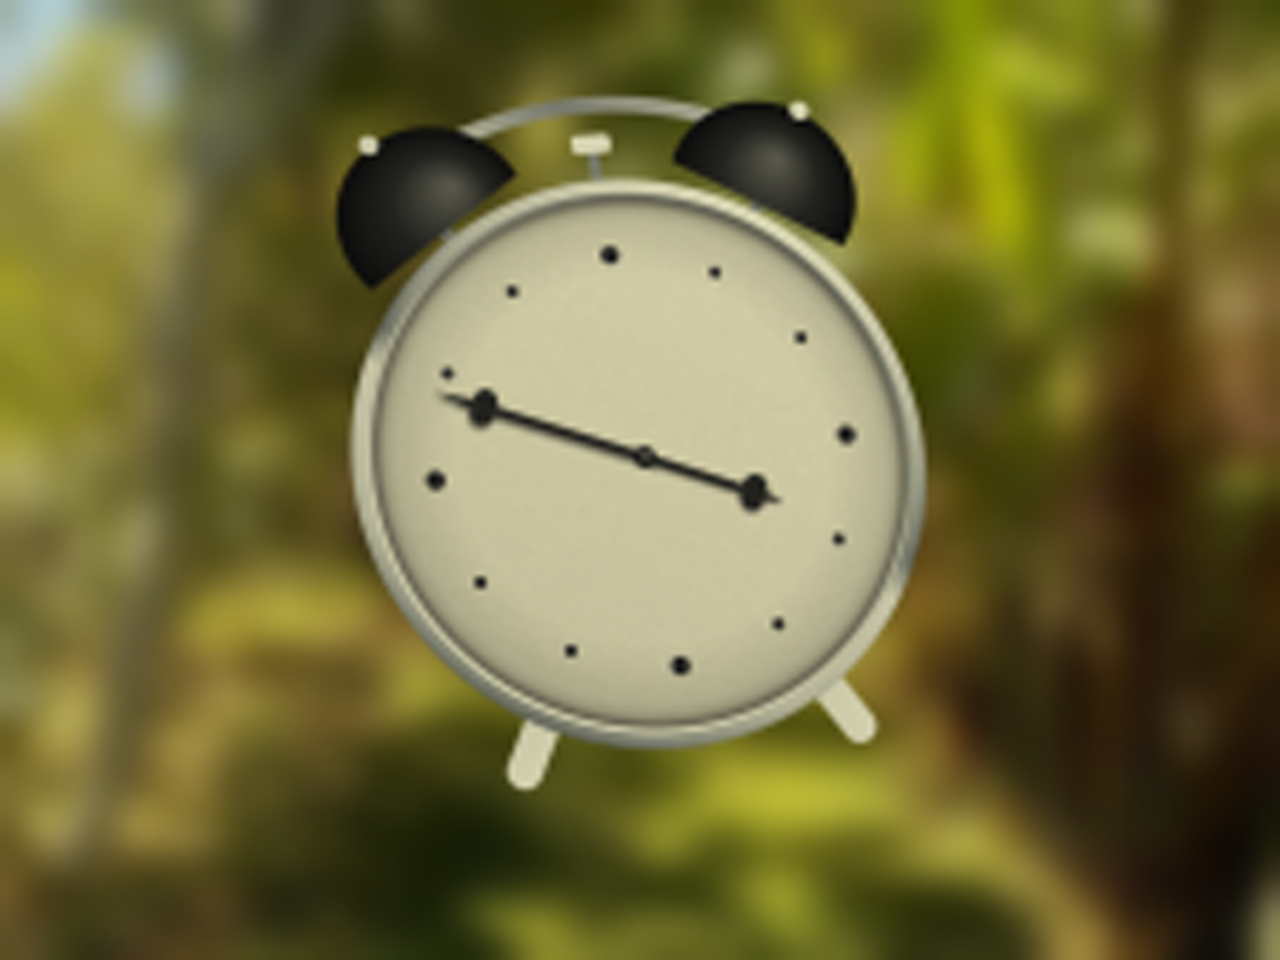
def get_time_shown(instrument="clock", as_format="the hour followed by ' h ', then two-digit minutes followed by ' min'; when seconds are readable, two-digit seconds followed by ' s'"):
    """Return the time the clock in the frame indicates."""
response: 3 h 49 min
